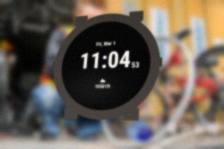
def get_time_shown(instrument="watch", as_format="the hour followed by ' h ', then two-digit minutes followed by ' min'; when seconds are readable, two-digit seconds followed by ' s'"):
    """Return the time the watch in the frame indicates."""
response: 11 h 04 min
